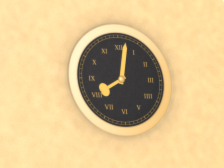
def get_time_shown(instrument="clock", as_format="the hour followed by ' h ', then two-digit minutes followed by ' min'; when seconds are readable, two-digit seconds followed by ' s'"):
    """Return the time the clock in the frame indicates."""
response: 8 h 02 min
